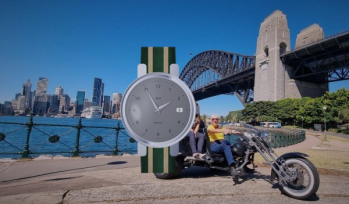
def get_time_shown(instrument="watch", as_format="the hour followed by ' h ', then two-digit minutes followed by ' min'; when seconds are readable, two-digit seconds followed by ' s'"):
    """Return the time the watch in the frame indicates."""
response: 1 h 55 min
